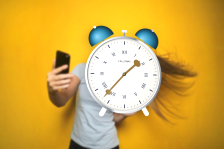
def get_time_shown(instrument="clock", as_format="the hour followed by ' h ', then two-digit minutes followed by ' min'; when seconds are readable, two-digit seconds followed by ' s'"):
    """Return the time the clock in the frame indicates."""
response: 1 h 37 min
